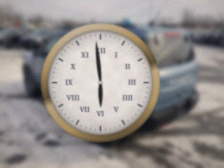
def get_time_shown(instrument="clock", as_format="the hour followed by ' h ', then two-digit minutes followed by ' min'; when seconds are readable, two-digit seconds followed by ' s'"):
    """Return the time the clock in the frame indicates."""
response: 5 h 59 min
